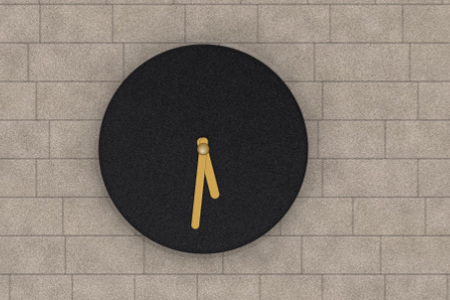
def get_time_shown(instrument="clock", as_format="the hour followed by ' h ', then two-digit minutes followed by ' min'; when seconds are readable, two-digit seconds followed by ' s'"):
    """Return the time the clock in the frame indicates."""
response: 5 h 31 min
